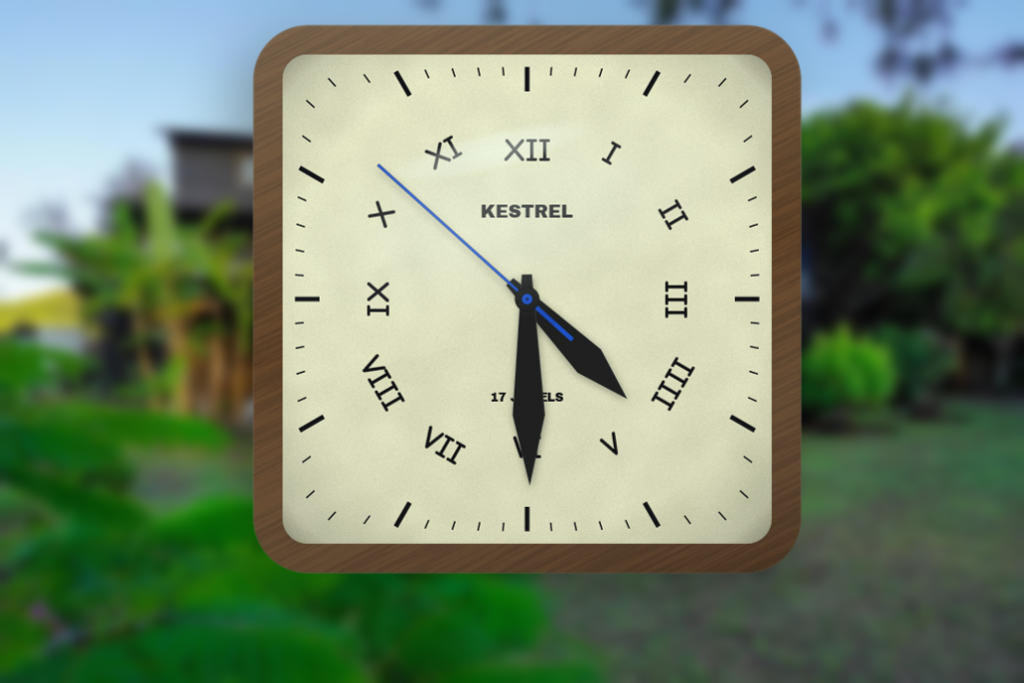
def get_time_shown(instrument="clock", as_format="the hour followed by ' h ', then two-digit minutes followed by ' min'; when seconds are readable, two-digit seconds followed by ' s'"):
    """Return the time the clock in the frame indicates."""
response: 4 h 29 min 52 s
